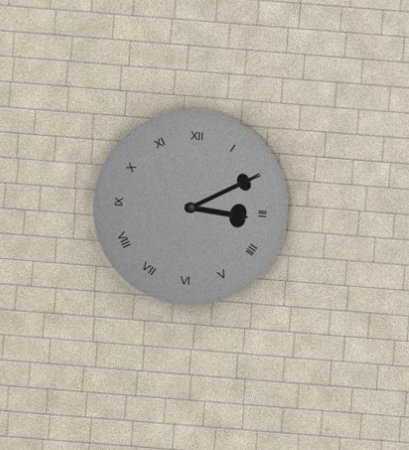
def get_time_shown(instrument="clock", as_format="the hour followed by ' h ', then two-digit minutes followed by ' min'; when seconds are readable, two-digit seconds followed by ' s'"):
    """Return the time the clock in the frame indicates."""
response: 3 h 10 min
